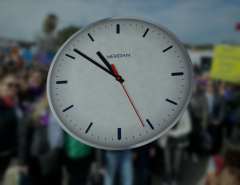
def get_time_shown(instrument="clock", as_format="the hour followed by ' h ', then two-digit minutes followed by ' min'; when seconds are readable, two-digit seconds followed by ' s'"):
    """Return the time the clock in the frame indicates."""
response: 10 h 51 min 26 s
